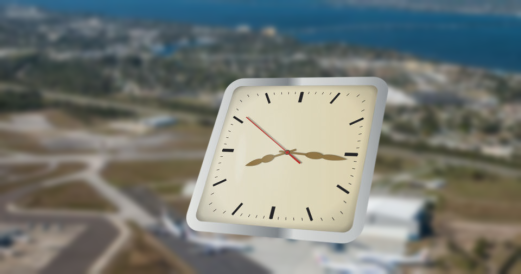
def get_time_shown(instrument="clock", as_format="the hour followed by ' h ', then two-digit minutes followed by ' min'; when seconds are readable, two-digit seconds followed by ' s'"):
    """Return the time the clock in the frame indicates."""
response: 8 h 15 min 51 s
